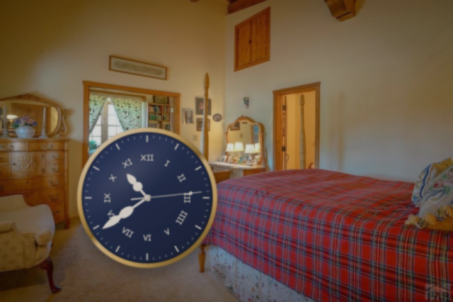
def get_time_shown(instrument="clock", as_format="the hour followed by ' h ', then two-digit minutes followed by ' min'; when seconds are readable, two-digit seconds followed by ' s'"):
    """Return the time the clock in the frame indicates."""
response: 10 h 39 min 14 s
